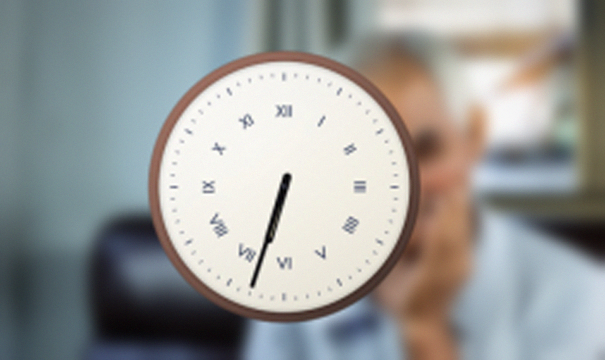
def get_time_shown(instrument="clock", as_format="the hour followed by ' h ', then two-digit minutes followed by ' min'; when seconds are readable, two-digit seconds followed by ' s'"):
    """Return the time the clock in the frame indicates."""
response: 6 h 33 min
